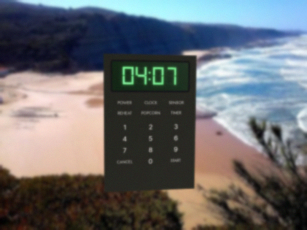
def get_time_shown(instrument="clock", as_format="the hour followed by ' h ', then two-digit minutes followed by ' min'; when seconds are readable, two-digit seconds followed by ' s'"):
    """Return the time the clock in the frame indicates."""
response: 4 h 07 min
